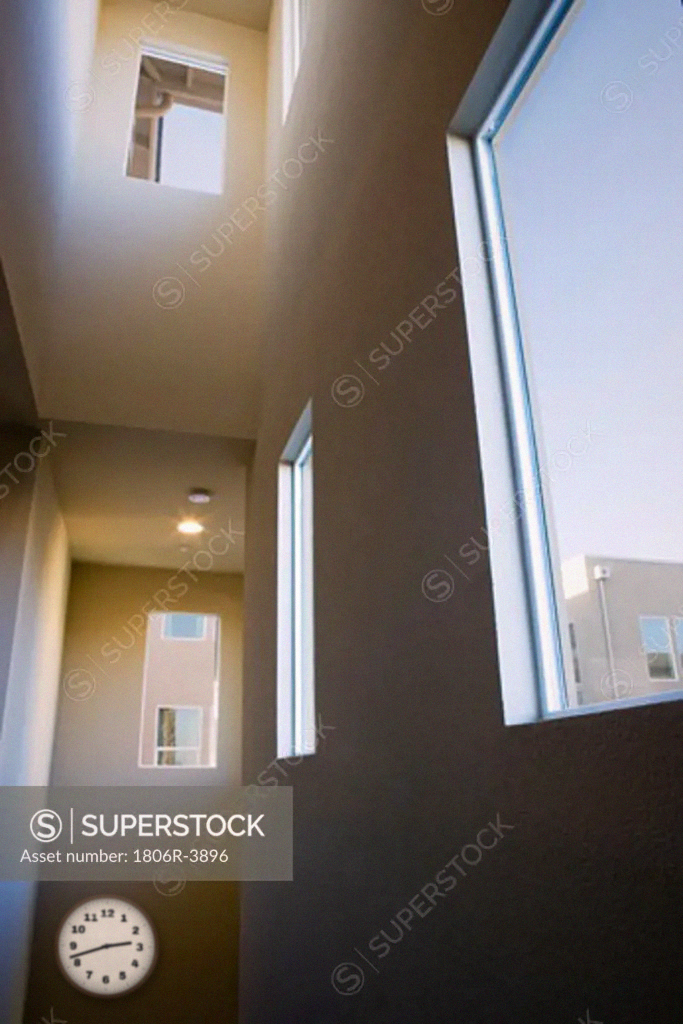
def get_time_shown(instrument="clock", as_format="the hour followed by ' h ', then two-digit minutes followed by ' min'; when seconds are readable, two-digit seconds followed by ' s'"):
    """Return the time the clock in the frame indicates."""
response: 2 h 42 min
